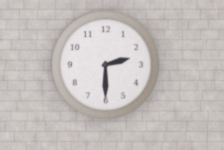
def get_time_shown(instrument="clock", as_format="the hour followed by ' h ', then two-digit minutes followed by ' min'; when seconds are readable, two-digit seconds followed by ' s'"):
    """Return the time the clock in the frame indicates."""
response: 2 h 30 min
